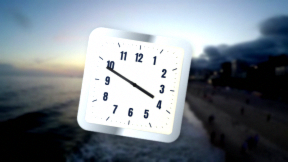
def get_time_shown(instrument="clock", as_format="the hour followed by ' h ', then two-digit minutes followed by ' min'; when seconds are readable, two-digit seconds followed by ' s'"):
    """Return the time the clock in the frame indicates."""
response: 3 h 49 min
